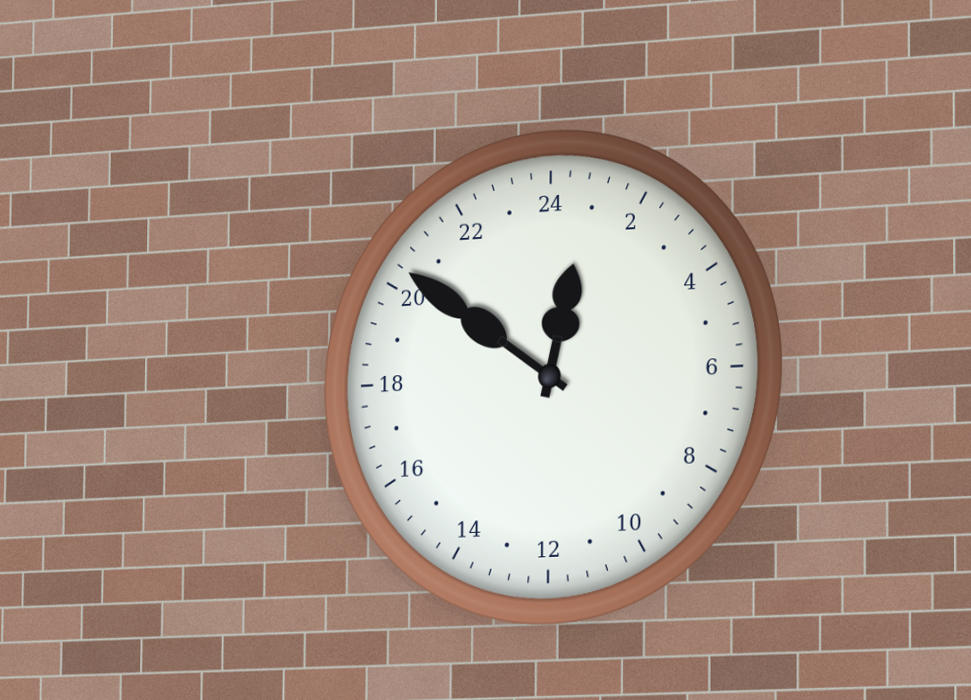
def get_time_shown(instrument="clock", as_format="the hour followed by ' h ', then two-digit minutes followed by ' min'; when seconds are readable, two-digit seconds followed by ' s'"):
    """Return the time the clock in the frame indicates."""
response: 0 h 51 min
